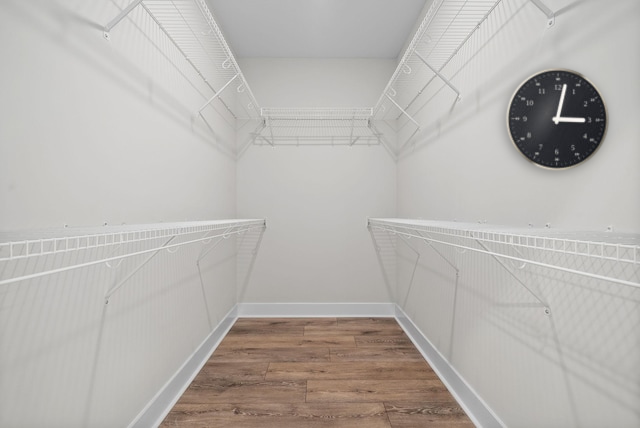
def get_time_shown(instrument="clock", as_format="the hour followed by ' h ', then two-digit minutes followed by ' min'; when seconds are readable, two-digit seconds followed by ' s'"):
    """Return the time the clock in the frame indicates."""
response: 3 h 02 min
